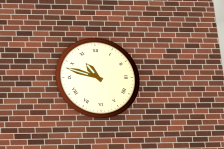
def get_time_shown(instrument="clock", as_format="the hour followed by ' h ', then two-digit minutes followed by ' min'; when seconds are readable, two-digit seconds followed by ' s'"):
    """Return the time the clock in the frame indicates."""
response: 10 h 48 min
